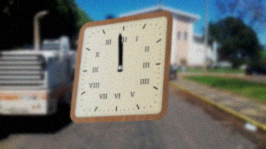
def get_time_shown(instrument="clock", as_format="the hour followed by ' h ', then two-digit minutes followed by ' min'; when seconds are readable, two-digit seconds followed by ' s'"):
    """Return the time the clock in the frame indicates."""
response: 11 h 59 min
